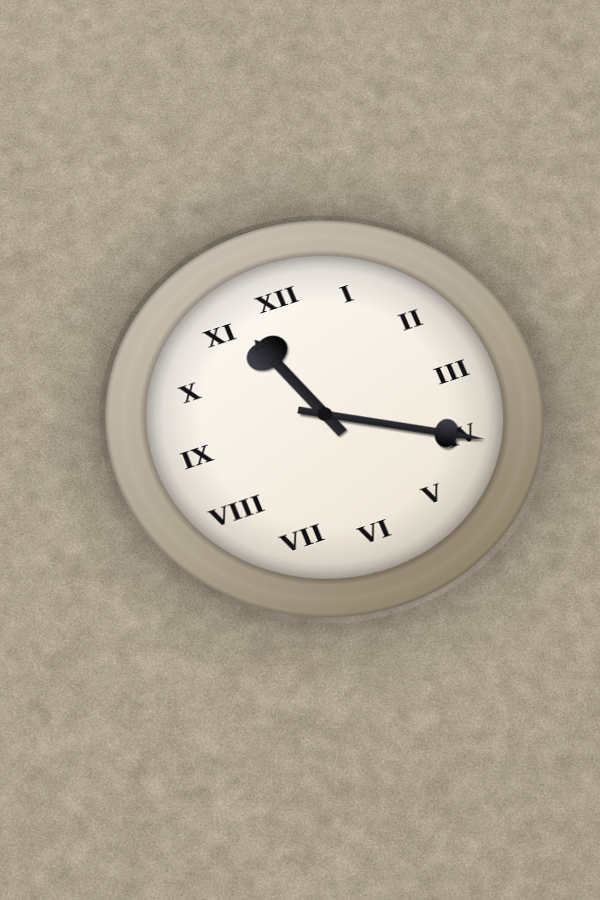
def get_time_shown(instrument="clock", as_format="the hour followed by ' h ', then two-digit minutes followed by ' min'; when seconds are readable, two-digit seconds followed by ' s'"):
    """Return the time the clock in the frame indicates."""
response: 11 h 20 min
